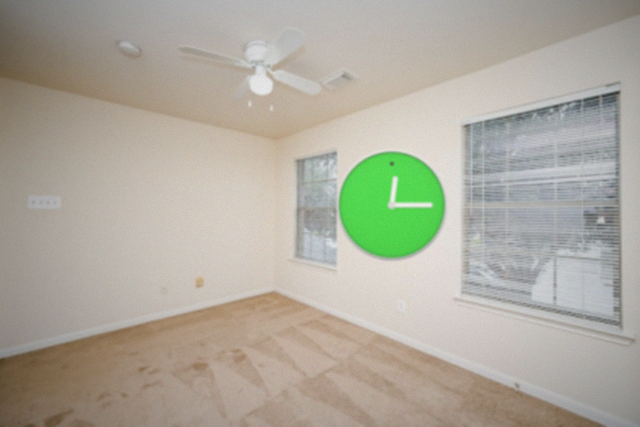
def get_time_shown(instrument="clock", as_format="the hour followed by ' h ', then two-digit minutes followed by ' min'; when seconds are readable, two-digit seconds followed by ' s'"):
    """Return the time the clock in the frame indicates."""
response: 12 h 15 min
